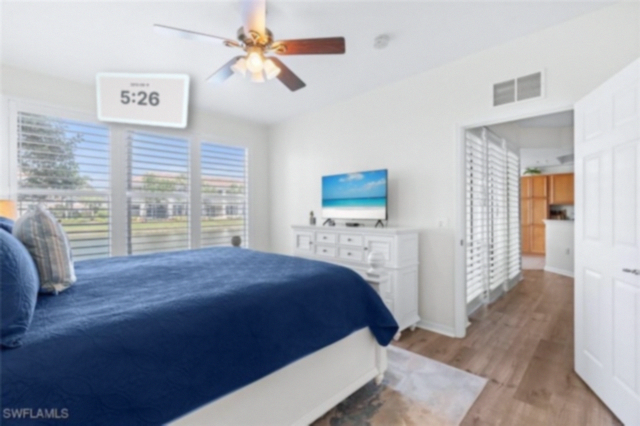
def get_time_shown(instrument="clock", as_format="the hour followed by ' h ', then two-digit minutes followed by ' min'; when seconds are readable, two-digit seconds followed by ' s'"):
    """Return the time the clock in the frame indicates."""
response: 5 h 26 min
